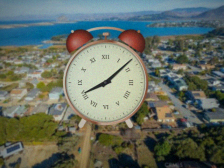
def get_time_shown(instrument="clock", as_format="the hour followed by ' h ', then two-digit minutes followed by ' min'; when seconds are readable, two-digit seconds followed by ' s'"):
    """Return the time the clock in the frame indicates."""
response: 8 h 08 min
